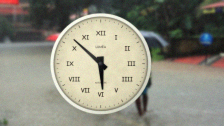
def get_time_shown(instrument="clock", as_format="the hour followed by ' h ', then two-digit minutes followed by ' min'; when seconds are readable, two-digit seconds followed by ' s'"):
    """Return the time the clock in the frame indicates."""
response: 5 h 52 min
